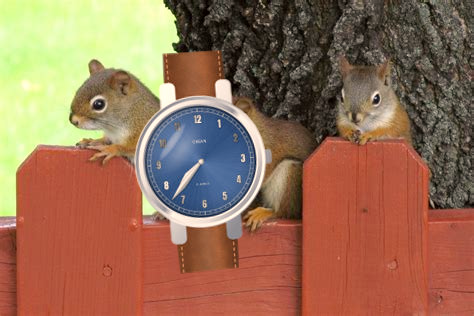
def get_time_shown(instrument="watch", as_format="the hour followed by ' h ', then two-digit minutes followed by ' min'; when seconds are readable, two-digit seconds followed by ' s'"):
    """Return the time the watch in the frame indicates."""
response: 7 h 37 min
